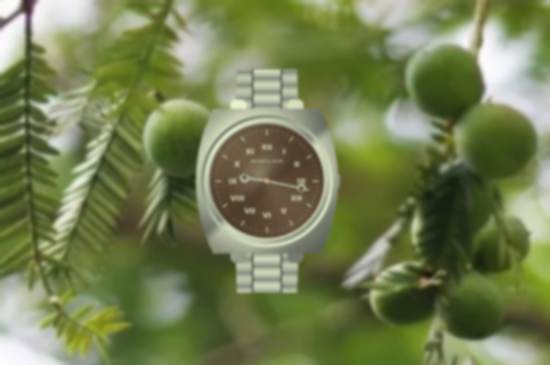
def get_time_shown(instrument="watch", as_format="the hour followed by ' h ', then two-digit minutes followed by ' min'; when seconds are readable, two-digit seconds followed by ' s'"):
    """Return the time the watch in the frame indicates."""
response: 9 h 17 min
